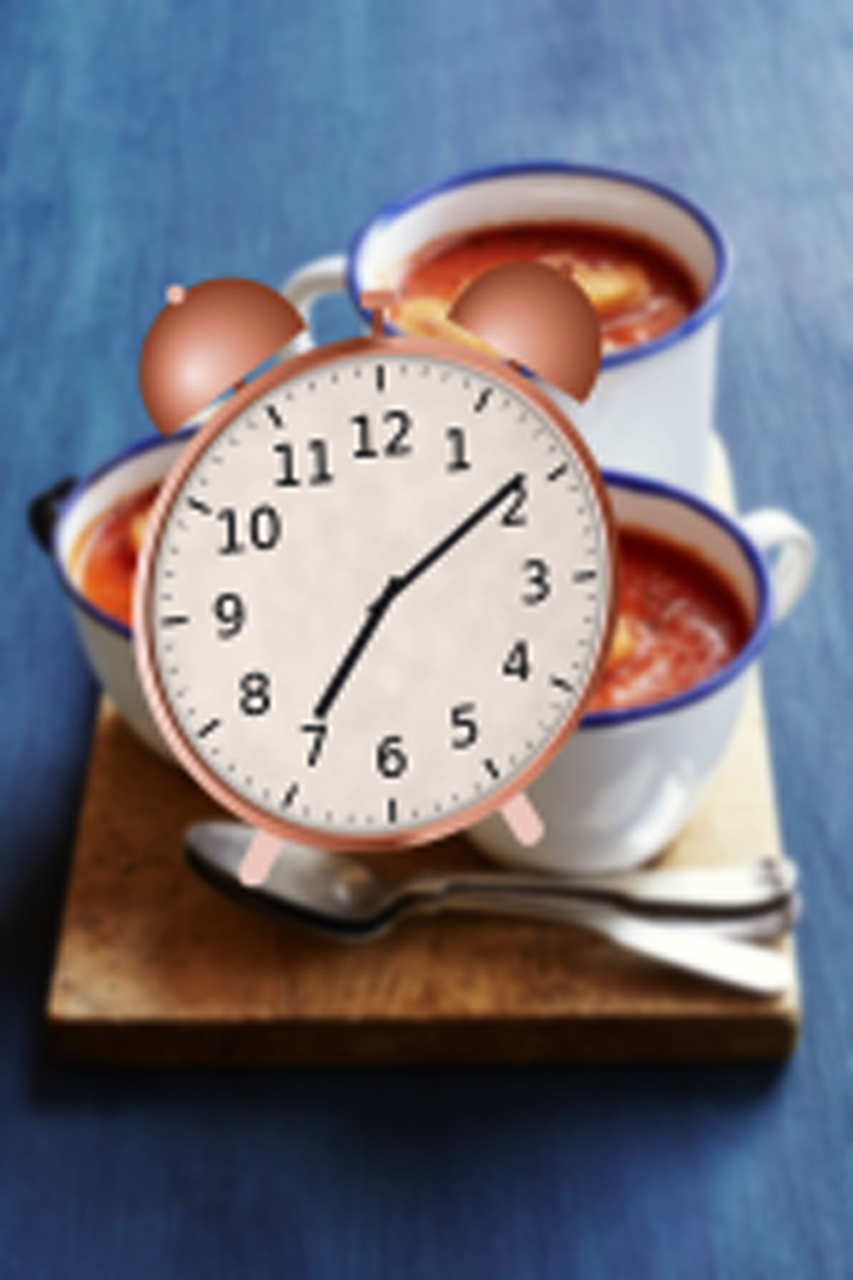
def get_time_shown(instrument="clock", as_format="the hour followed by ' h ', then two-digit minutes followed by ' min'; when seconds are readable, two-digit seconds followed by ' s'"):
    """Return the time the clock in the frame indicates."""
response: 7 h 09 min
